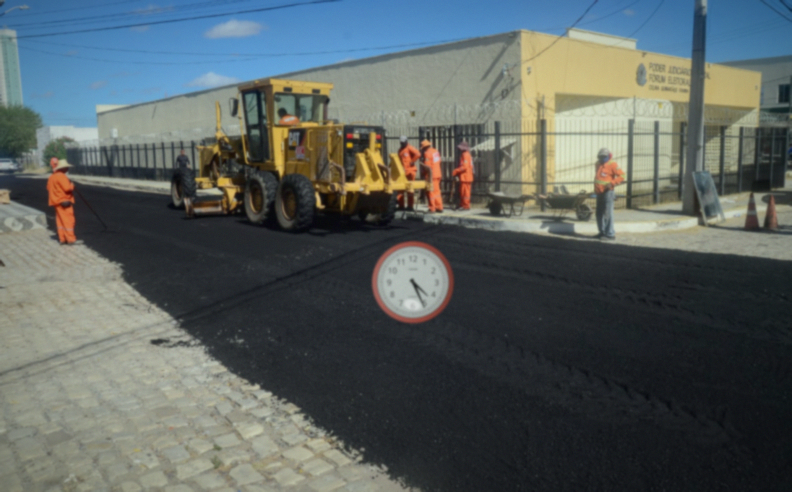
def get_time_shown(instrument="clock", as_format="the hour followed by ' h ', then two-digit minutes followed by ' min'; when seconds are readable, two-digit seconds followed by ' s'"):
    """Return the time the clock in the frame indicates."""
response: 4 h 26 min
